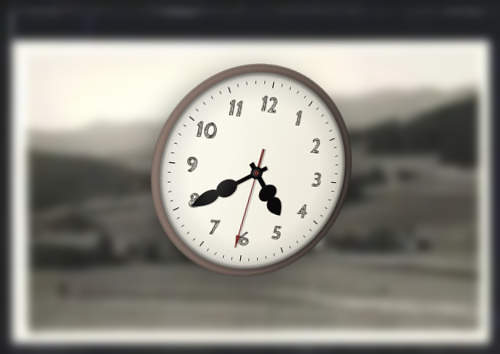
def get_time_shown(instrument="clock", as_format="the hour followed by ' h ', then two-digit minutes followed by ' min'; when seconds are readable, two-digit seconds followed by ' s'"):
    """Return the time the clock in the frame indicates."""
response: 4 h 39 min 31 s
